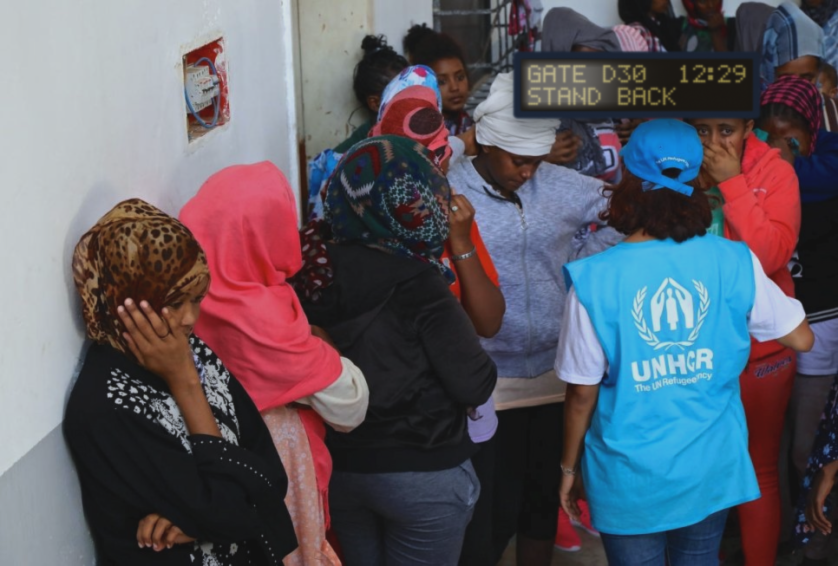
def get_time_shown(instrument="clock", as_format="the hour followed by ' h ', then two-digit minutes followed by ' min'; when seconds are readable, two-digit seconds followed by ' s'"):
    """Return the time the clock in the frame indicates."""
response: 12 h 29 min
